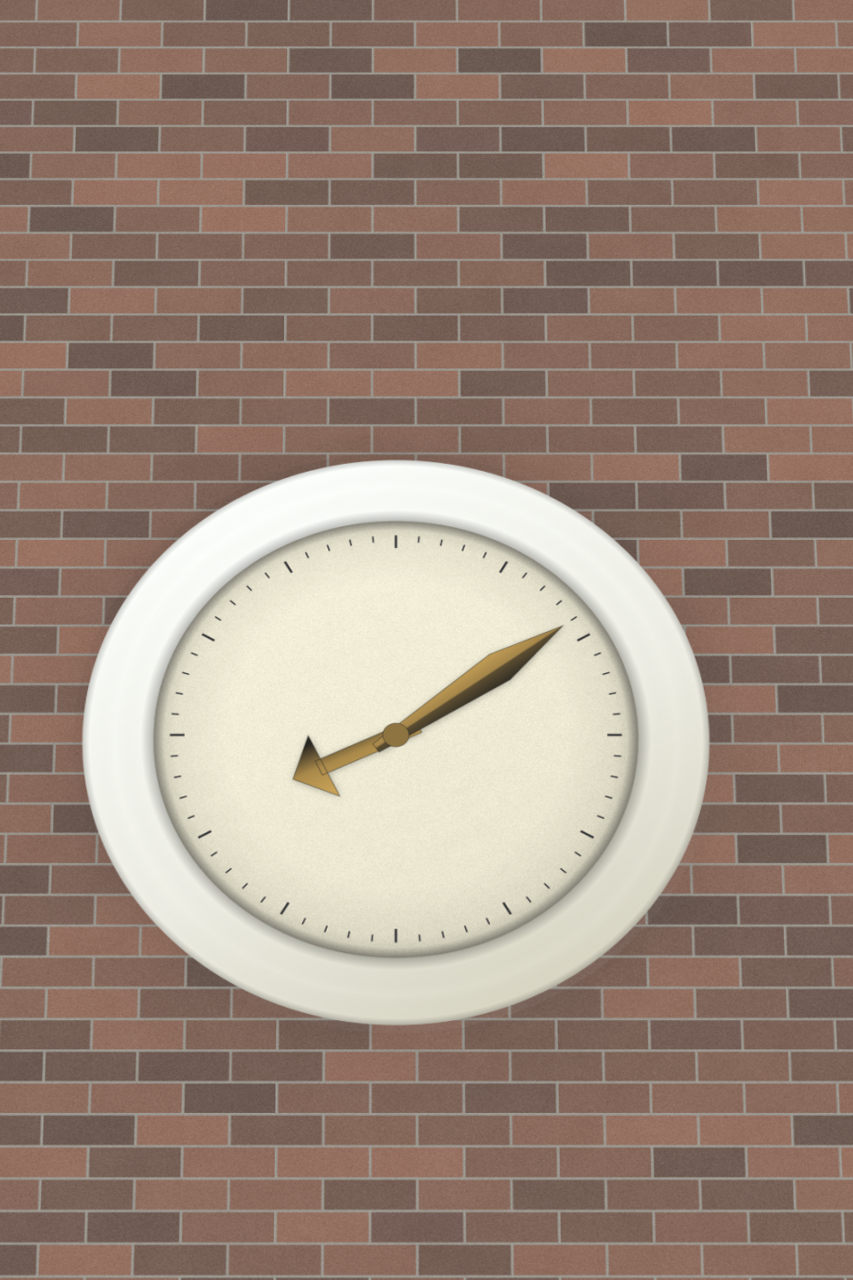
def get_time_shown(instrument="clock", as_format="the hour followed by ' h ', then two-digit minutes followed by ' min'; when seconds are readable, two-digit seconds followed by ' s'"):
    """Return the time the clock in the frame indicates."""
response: 8 h 09 min
